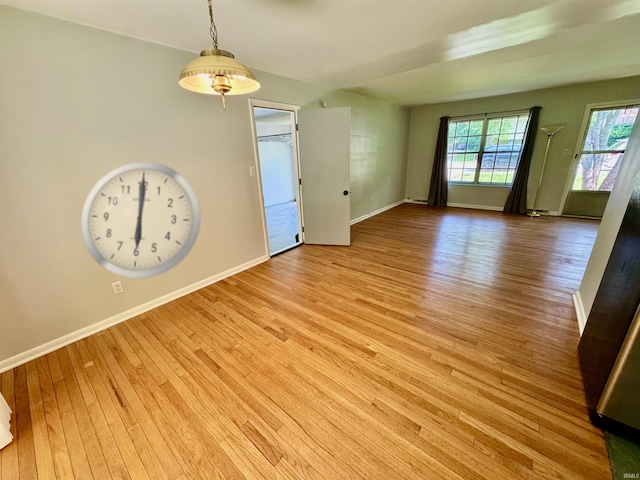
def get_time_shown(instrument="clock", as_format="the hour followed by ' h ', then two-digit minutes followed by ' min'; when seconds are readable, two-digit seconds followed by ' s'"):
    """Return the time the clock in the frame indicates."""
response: 6 h 00 min
